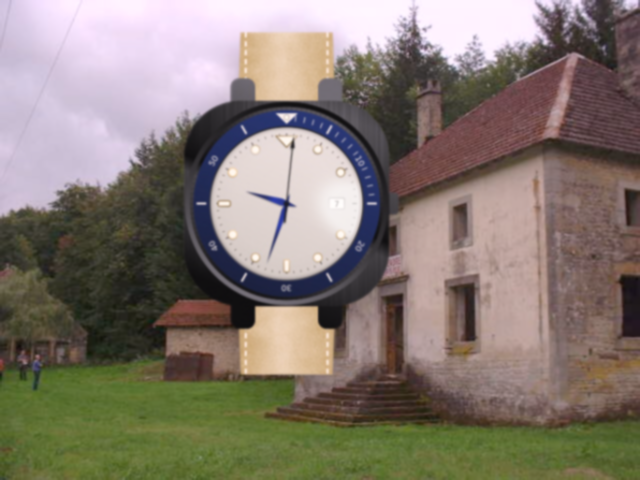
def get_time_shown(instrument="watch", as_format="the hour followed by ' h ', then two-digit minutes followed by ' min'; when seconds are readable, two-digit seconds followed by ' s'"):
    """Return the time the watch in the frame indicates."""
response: 9 h 33 min 01 s
